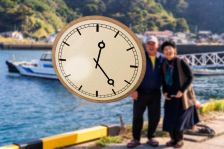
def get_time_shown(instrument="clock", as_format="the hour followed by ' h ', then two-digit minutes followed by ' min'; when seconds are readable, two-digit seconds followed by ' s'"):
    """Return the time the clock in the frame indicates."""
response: 12 h 24 min
